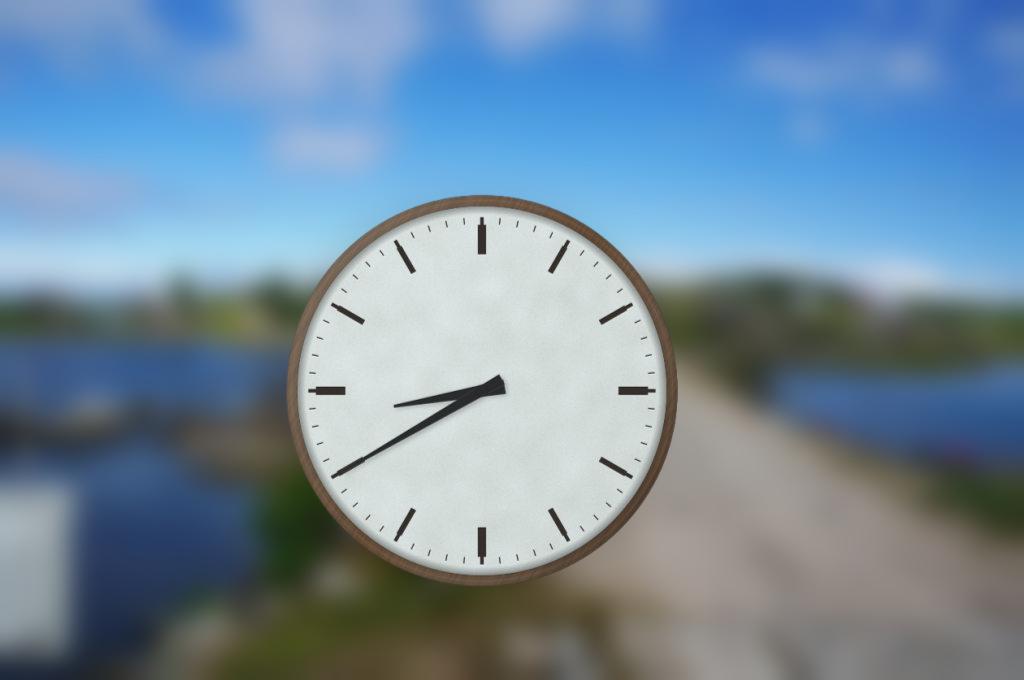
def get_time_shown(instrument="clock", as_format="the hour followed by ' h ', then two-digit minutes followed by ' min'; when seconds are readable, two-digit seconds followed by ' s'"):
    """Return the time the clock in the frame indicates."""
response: 8 h 40 min
